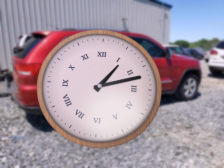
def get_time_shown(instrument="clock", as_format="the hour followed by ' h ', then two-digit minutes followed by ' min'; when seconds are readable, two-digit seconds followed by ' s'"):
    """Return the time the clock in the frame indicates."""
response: 1 h 12 min
